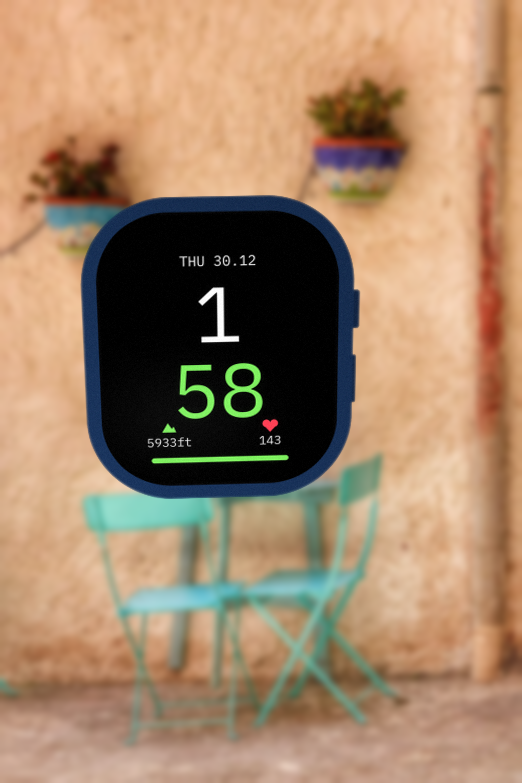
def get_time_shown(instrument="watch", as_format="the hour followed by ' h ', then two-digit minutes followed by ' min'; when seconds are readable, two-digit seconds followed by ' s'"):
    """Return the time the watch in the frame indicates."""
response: 1 h 58 min
